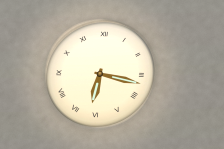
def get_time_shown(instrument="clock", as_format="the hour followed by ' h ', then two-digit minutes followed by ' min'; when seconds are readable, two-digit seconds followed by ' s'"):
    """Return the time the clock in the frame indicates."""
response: 6 h 17 min
